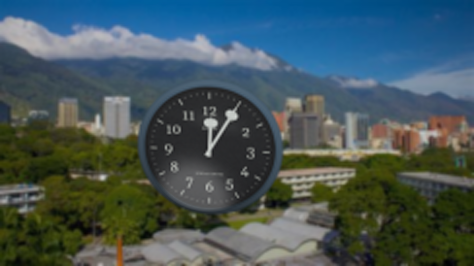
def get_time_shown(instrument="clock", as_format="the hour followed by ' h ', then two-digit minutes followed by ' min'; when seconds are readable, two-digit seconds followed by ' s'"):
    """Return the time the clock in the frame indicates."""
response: 12 h 05 min
